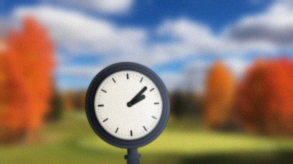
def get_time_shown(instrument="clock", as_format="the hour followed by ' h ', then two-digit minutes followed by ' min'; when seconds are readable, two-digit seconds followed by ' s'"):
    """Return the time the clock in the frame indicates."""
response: 2 h 08 min
